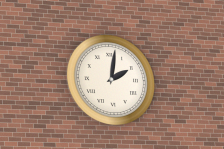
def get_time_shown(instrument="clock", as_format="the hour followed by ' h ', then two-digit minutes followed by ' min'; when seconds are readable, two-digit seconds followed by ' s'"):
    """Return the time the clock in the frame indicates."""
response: 2 h 02 min
